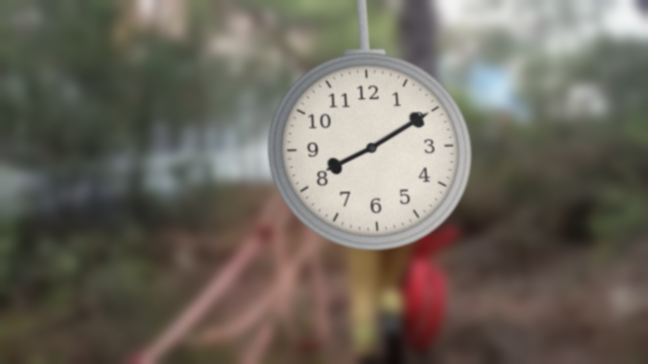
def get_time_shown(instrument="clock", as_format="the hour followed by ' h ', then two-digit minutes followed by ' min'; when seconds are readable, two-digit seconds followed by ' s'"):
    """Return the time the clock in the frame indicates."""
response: 8 h 10 min
